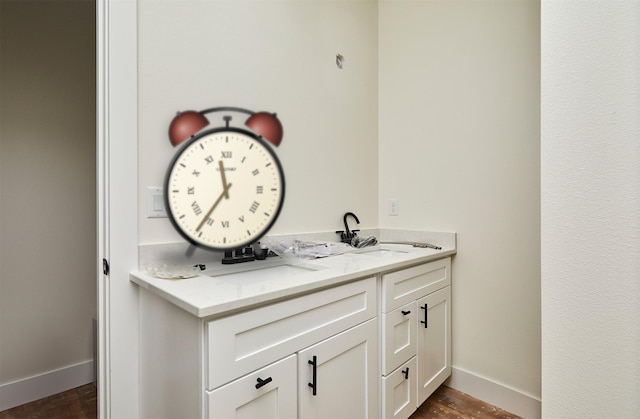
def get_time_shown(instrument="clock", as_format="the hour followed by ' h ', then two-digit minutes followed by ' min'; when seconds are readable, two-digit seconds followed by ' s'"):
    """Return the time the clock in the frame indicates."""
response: 11 h 36 min
